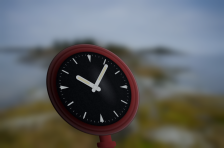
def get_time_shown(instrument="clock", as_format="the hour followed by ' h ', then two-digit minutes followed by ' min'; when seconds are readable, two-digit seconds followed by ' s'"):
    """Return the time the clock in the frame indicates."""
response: 10 h 06 min
